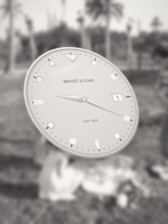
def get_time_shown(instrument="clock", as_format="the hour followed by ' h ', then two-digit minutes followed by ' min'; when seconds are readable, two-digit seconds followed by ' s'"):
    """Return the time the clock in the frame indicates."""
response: 9 h 20 min
